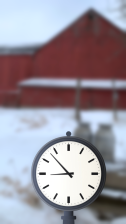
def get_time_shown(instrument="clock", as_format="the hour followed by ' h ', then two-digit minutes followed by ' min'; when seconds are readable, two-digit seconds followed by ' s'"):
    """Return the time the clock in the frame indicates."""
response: 8 h 53 min
